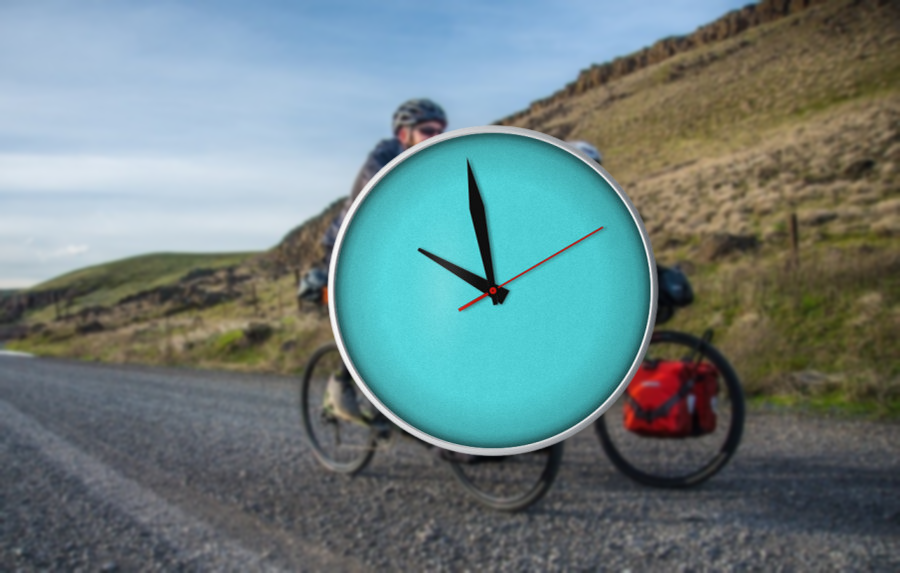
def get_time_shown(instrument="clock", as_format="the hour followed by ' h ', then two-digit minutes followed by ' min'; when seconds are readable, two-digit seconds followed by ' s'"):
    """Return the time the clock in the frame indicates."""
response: 9 h 58 min 10 s
